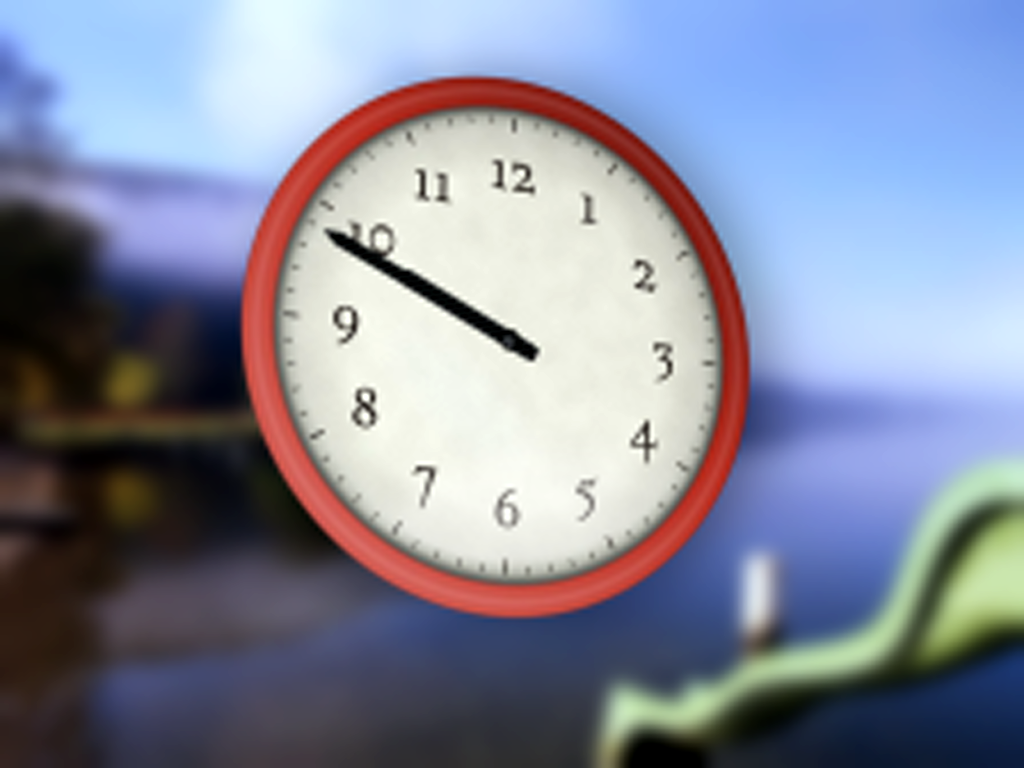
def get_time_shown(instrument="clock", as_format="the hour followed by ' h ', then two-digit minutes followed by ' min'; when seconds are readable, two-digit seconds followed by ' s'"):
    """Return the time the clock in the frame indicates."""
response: 9 h 49 min
